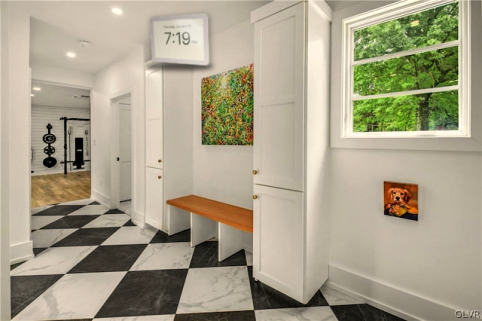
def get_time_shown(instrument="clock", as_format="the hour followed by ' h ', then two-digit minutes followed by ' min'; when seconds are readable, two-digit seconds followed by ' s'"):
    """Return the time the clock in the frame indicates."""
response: 7 h 19 min
